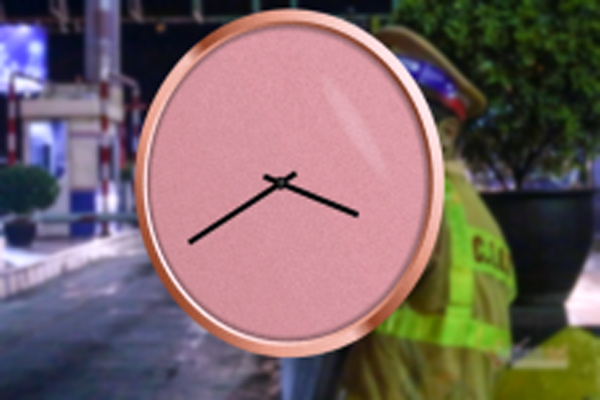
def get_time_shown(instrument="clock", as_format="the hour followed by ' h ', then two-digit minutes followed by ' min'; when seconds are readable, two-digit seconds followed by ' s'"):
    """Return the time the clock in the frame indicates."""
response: 3 h 40 min
